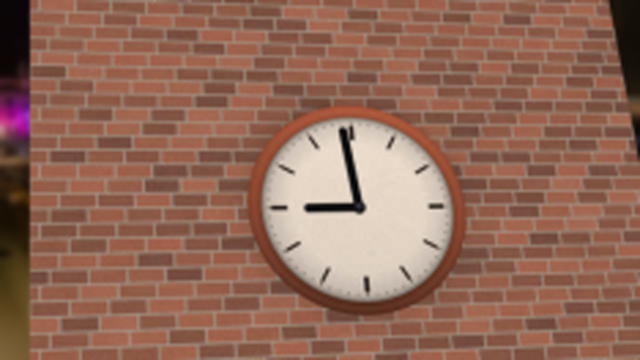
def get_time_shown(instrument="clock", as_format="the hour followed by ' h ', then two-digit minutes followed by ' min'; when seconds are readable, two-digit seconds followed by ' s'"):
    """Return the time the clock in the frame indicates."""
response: 8 h 59 min
